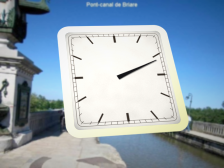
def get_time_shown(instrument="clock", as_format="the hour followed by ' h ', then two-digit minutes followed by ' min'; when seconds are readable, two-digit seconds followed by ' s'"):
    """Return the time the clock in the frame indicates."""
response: 2 h 11 min
